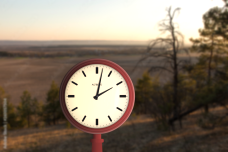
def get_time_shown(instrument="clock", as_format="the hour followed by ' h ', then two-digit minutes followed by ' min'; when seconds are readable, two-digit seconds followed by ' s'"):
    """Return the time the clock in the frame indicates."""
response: 2 h 02 min
